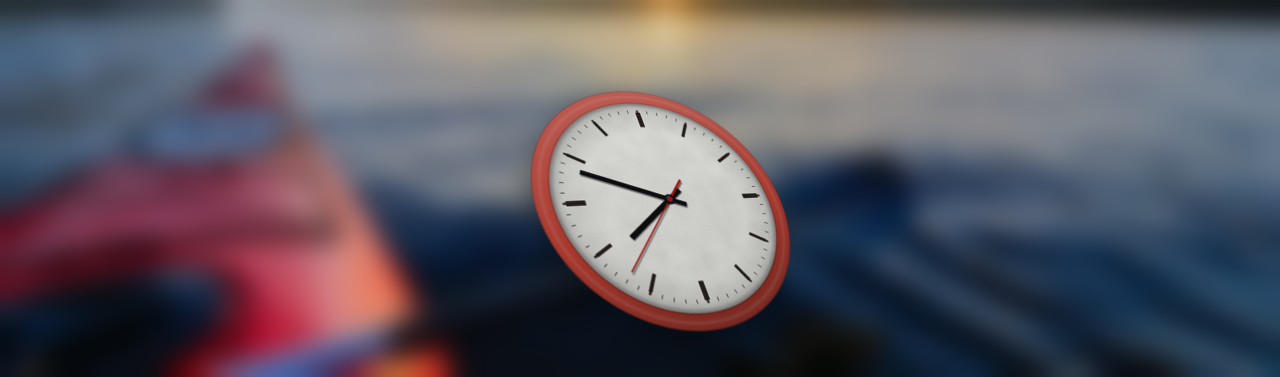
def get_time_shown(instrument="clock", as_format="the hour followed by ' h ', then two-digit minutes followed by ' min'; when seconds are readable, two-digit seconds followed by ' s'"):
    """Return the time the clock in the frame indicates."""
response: 7 h 48 min 37 s
